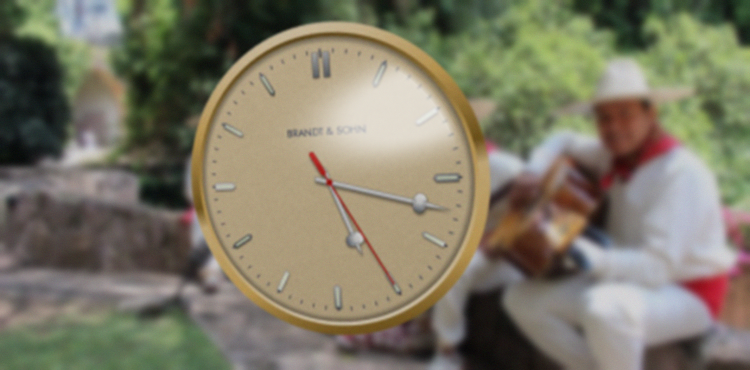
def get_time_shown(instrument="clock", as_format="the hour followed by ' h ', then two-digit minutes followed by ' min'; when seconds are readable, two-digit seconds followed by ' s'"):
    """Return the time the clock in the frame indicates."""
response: 5 h 17 min 25 s
